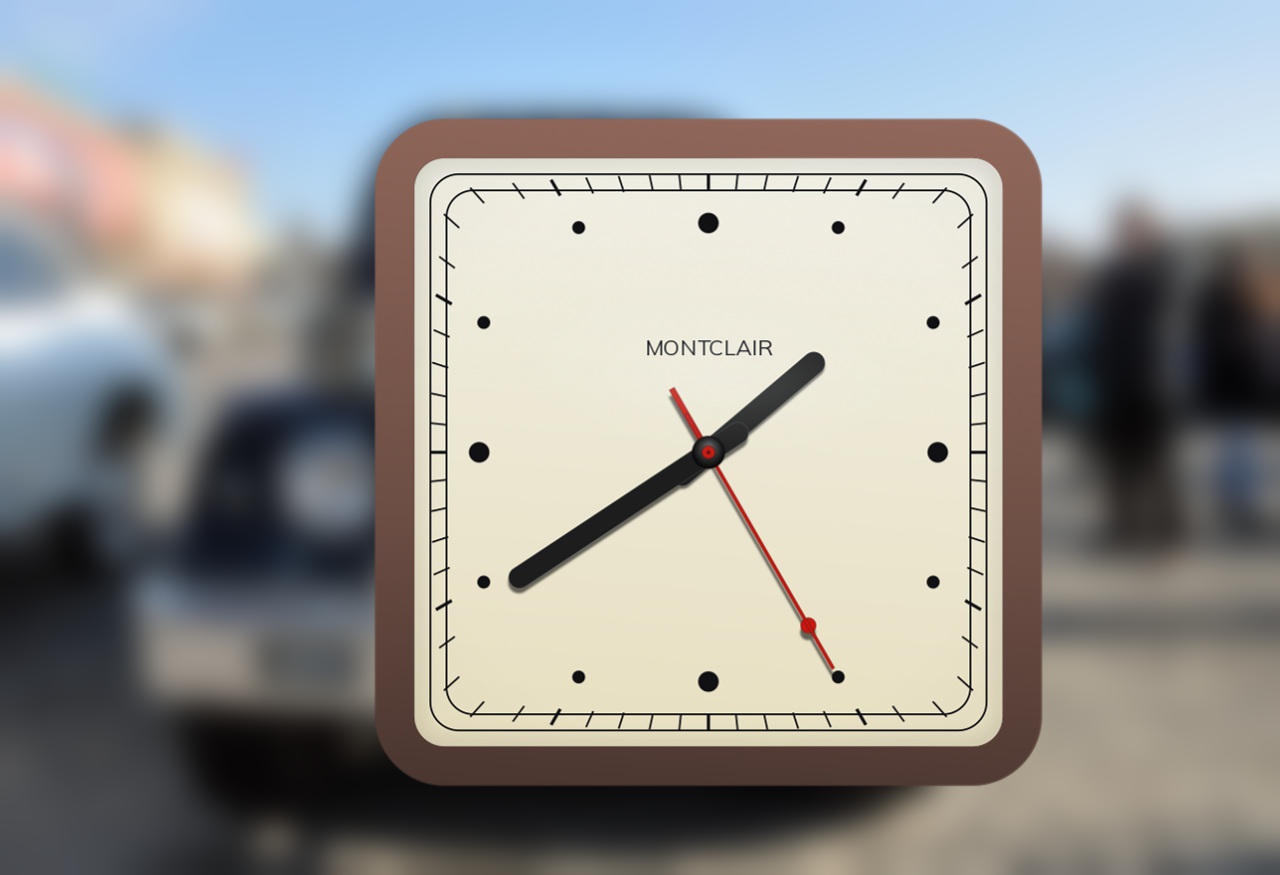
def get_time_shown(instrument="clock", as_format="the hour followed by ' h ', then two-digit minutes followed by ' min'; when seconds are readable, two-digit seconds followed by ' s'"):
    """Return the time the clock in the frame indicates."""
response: 1 h 39 min 25 s
